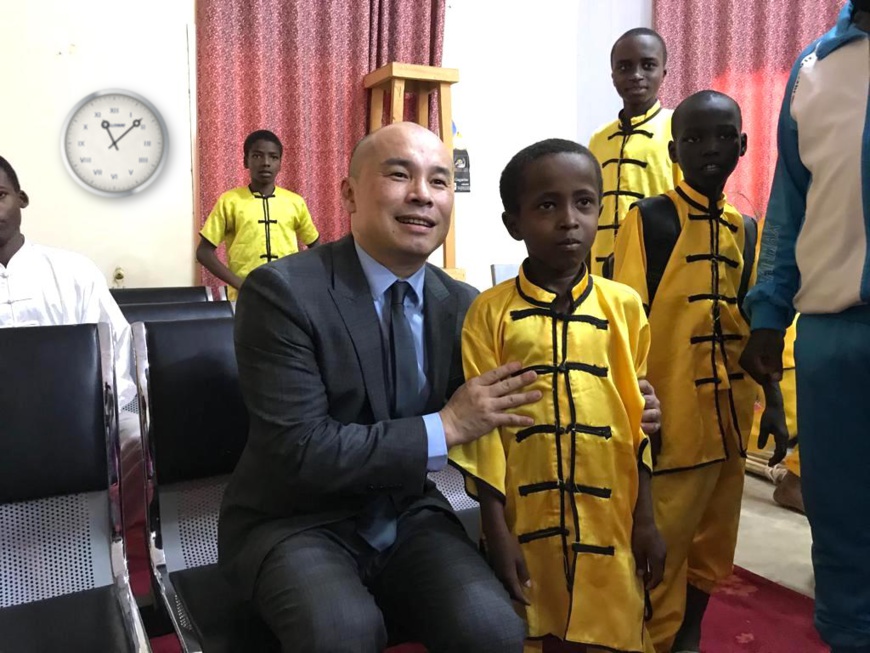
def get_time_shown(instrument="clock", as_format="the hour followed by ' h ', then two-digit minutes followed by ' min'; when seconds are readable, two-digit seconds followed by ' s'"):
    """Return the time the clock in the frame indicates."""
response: 11 h 08 min
